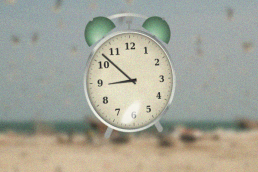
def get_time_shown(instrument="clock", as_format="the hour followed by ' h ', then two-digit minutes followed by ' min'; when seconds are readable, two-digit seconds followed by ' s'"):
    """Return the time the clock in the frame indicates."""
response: 8 h 52 min
